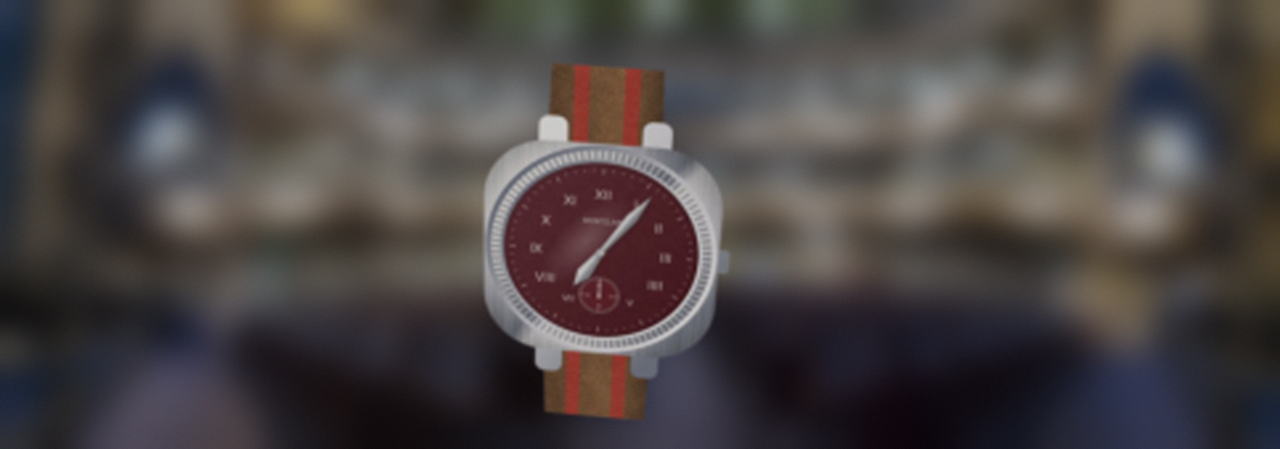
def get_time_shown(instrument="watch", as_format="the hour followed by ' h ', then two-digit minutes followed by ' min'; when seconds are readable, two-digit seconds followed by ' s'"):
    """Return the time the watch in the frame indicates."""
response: 7 h 06 min
